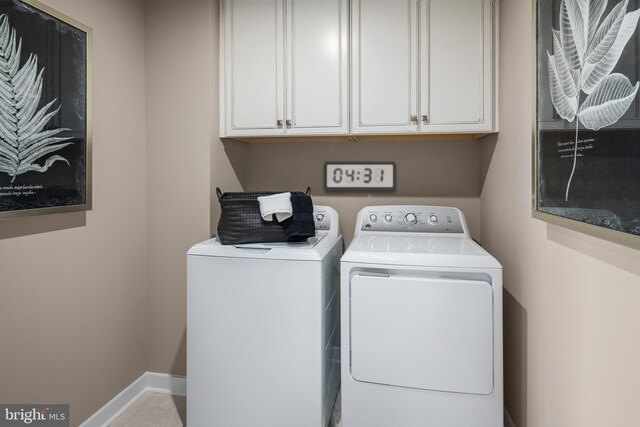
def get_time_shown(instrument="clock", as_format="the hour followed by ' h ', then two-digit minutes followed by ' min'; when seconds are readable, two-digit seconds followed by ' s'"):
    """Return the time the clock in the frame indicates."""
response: 4 h 31 min
